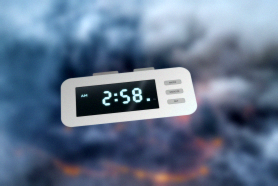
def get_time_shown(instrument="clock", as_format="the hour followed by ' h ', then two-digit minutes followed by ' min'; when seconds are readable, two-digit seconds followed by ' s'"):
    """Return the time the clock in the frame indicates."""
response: 2 h 58 min
